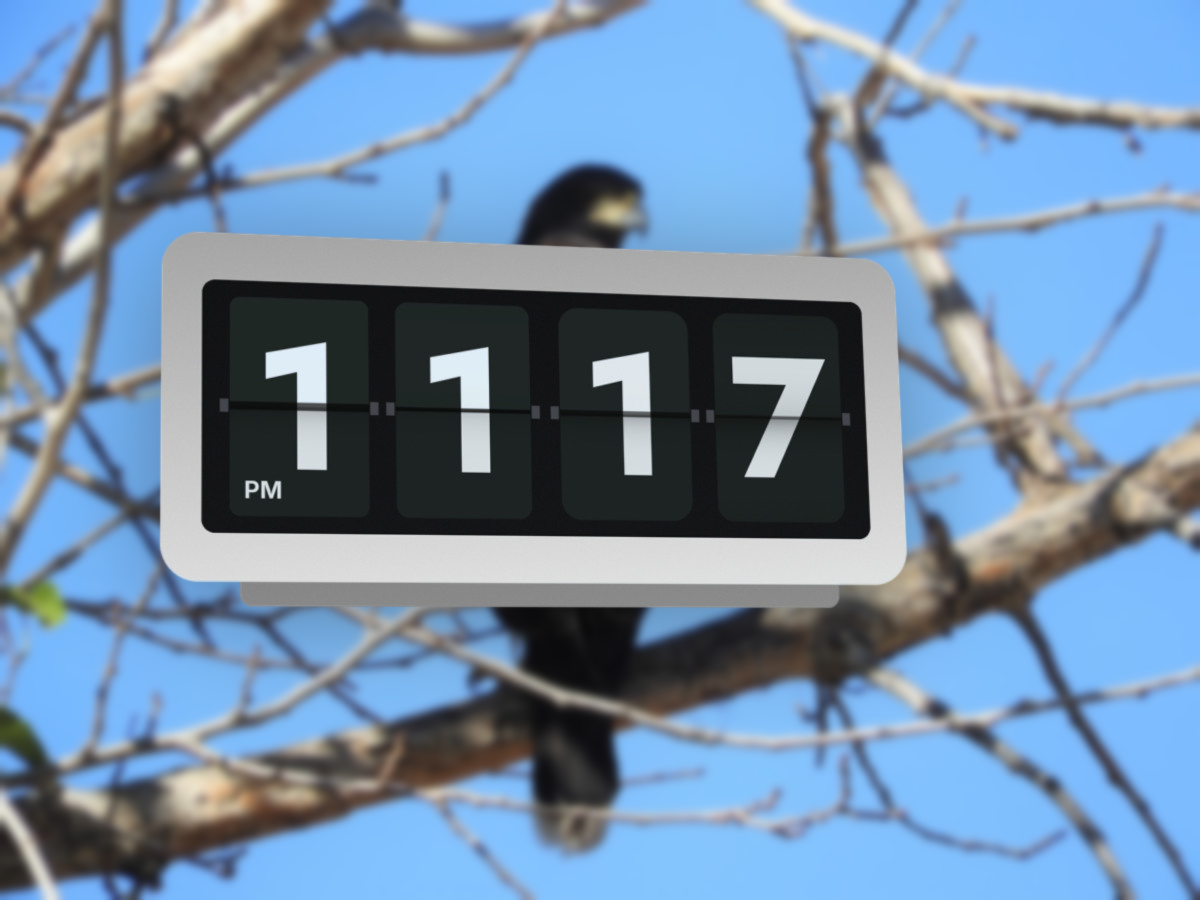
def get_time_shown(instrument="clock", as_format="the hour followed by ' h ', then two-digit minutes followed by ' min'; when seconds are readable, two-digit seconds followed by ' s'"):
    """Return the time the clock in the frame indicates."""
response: 11 h 17 min
